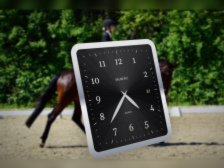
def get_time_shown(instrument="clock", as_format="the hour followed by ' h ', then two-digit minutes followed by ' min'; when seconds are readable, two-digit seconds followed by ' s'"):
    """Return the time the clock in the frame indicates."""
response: 4 h 37 min
